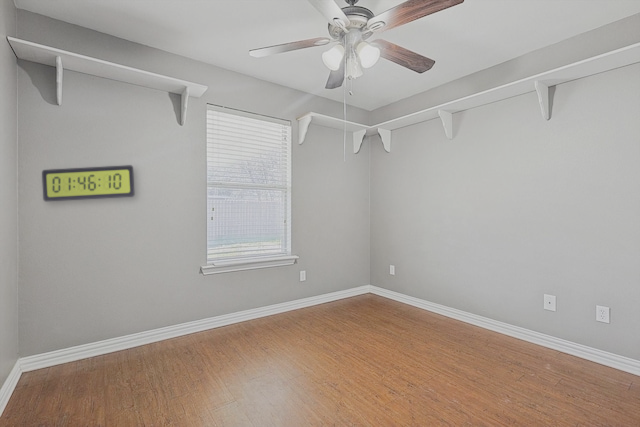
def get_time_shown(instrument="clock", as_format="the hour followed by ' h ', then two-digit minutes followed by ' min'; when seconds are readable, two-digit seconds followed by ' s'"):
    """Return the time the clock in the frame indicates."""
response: 1 h 46 min 10 s
